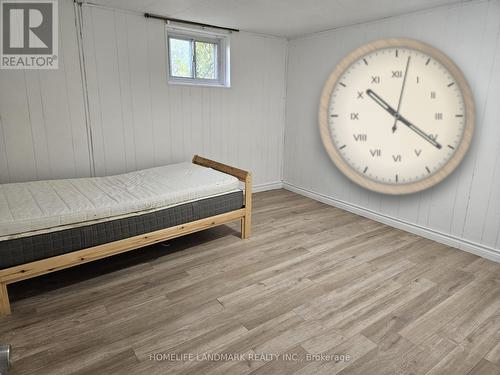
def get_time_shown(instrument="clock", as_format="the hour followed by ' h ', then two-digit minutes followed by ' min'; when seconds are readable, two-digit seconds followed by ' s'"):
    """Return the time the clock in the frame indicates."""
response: 10 h 21 min 02 s
